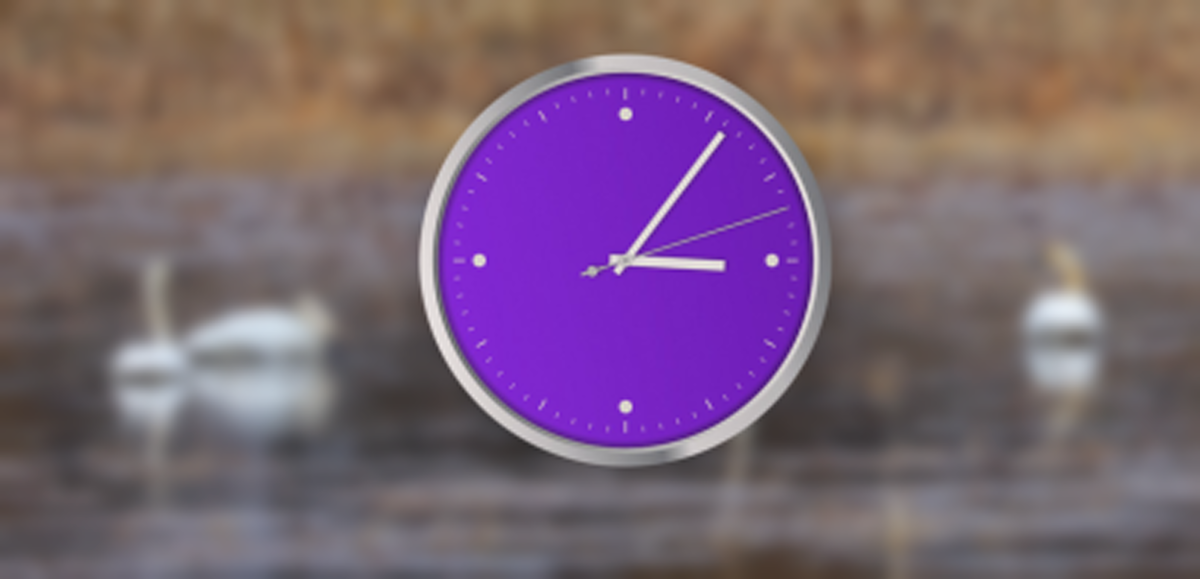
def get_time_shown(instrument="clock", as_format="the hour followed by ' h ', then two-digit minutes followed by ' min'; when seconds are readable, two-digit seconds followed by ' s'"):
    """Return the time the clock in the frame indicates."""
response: 3 h 06 min 12 s
